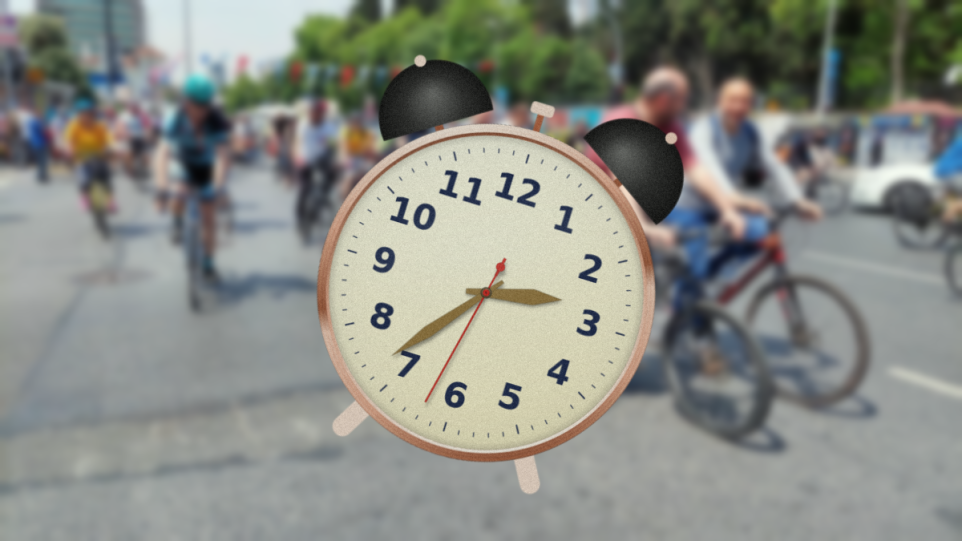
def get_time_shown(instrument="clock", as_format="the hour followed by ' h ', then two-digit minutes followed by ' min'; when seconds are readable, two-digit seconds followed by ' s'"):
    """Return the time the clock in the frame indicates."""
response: 2 h 36 min 32 s
